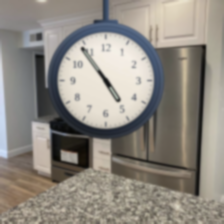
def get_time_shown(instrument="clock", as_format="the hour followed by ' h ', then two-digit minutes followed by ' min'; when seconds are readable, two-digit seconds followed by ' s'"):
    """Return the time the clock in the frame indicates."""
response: 4 h 54 min
